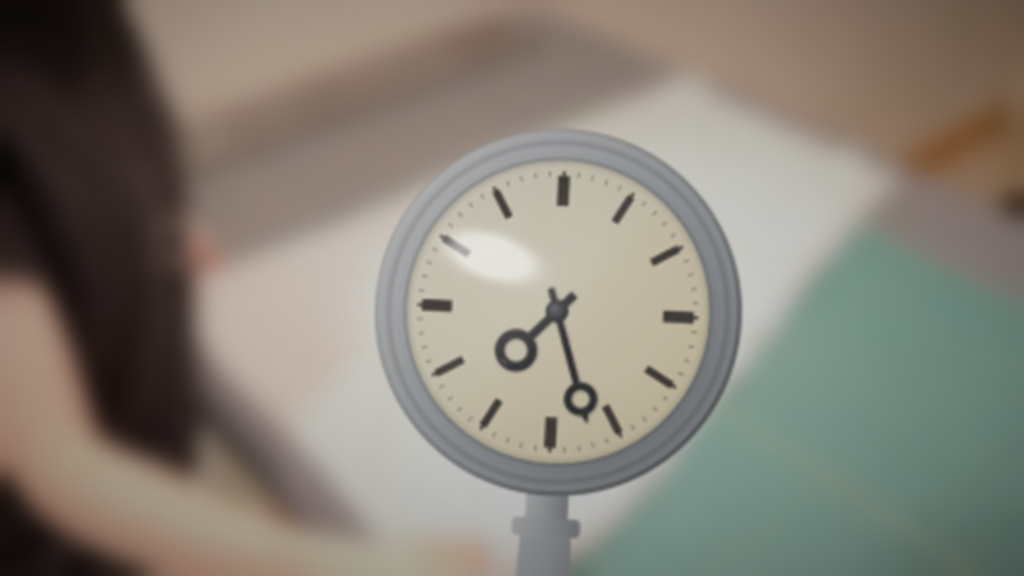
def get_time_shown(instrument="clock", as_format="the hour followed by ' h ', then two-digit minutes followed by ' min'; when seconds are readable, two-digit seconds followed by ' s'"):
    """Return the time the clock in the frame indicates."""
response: 7 h 27 min
